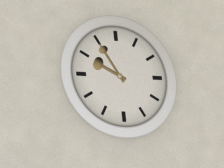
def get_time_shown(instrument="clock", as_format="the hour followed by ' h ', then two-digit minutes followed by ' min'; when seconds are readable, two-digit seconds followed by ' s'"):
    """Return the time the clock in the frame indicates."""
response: 9 h 55 min
